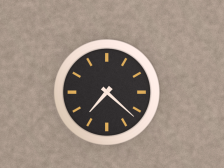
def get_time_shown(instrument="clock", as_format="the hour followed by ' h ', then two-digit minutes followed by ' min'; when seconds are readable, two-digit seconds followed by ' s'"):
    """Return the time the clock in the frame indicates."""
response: 7 h 22 min
